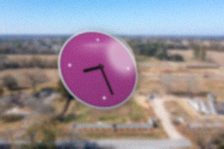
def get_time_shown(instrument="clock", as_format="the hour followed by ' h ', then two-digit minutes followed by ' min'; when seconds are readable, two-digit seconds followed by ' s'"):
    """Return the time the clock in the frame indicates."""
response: 8 h 27 min
